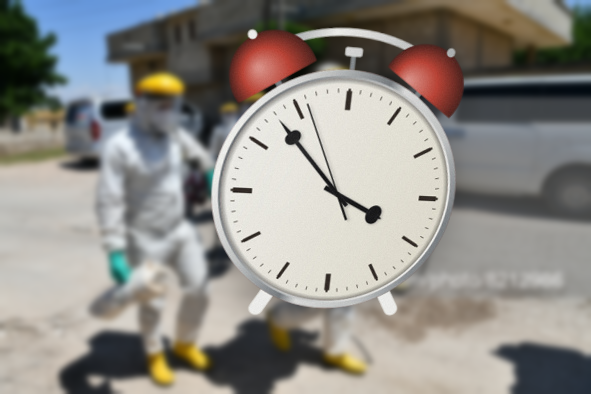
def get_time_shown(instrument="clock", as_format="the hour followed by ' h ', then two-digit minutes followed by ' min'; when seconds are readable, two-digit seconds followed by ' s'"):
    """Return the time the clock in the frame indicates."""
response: 3 h 52 min 56 s
